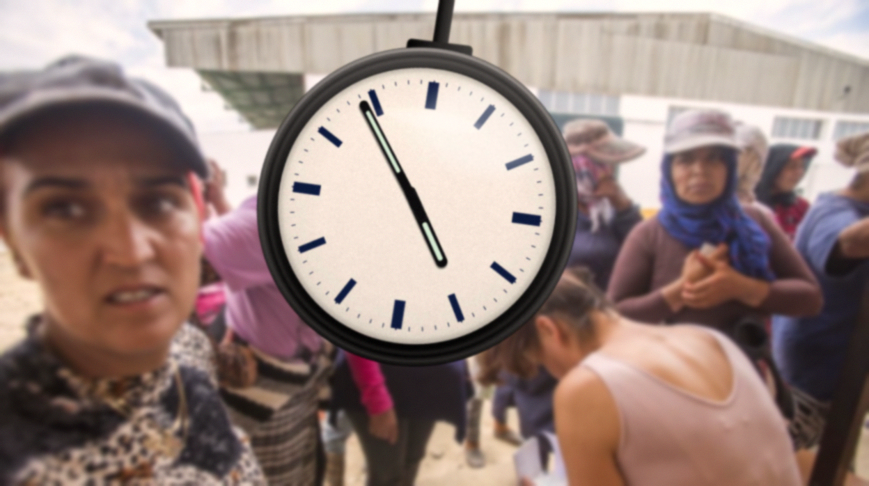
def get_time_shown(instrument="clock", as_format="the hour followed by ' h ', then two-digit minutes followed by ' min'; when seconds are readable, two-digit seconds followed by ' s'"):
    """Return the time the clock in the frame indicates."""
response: 4 h 54 min
